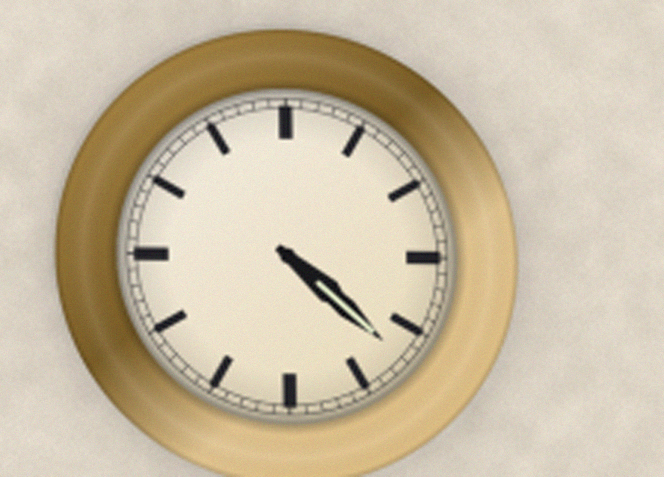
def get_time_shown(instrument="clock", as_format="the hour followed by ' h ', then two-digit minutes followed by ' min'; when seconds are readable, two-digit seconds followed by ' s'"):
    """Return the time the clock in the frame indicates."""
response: 4 h 22 min
